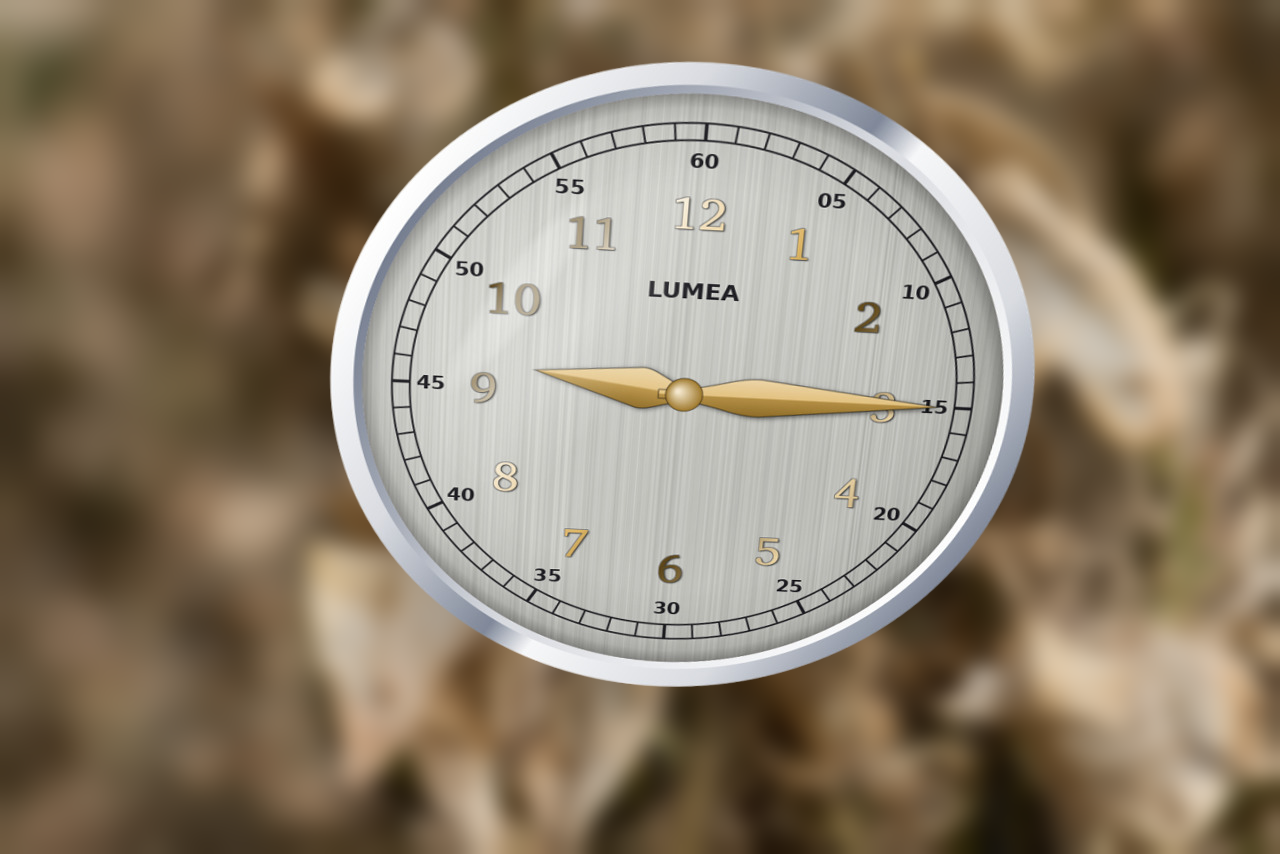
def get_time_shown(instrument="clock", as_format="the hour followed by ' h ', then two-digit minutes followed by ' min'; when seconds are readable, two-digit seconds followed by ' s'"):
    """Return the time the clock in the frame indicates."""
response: 9 h 15 min
